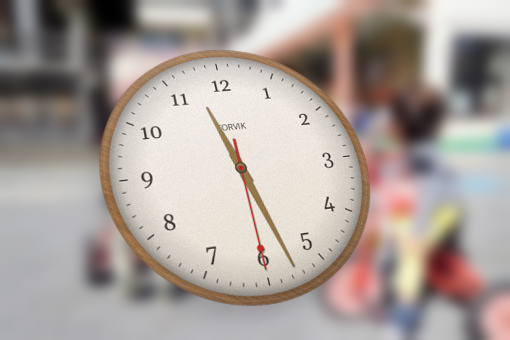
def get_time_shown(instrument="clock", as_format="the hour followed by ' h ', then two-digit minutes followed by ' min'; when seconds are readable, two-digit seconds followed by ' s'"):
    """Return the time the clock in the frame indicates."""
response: 11 h 27 min 30 s
